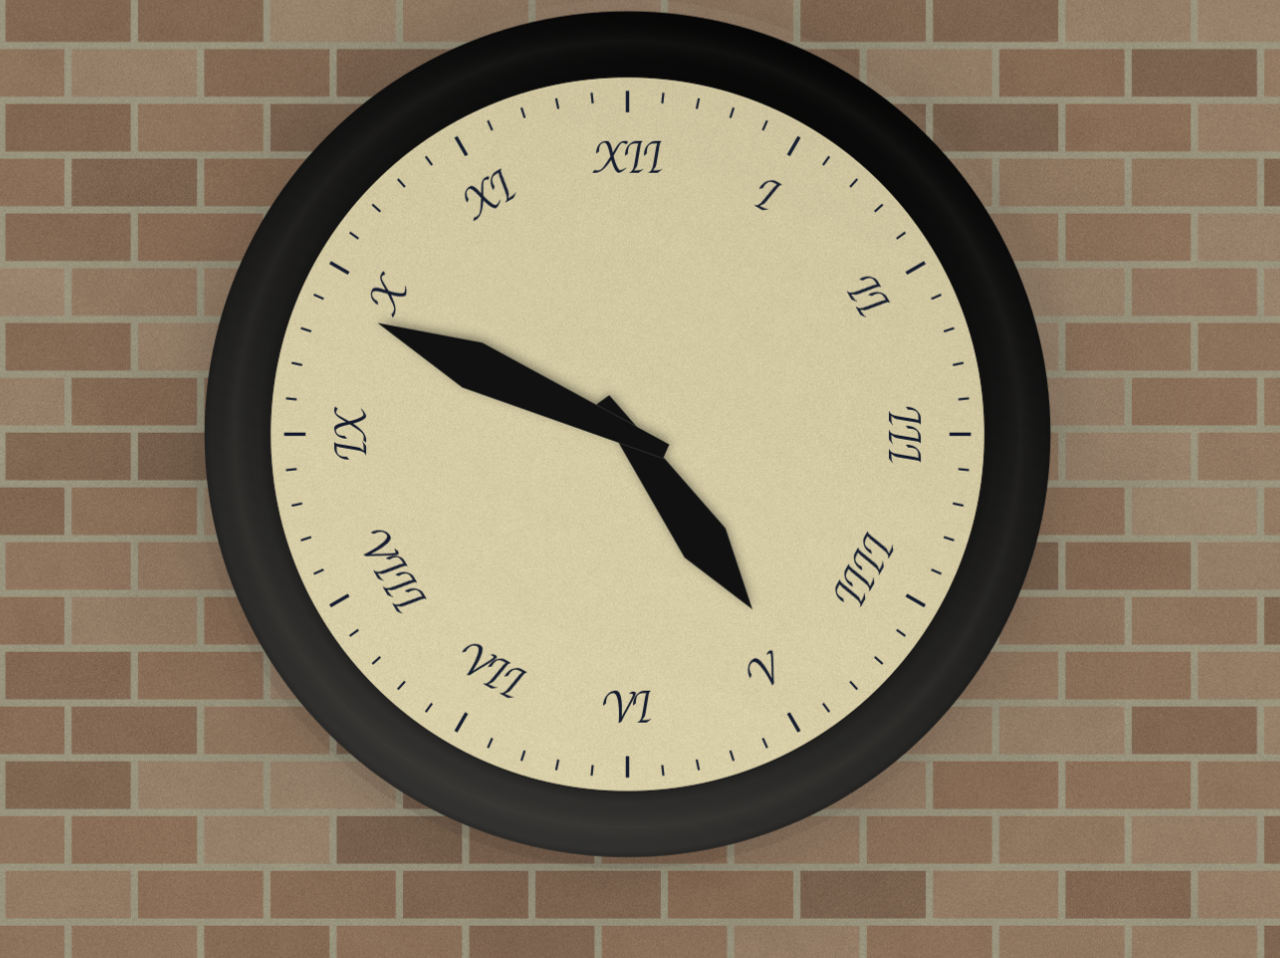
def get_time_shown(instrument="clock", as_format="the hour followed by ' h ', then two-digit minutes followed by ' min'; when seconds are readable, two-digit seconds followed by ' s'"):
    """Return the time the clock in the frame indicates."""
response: 4 h 49 min
